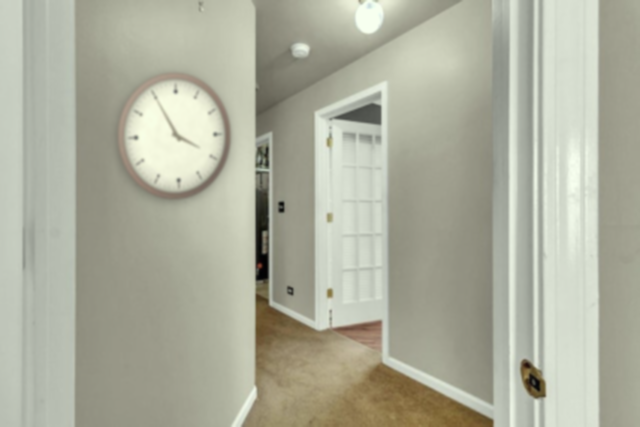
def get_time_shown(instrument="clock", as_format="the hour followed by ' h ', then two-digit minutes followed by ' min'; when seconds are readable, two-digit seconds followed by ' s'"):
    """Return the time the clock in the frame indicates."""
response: 3 h 55 min
